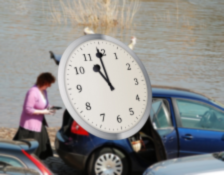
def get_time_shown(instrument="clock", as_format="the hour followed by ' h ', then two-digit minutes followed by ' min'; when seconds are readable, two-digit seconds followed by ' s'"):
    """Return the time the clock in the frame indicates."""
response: 10 h 59 min
